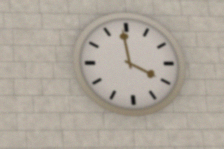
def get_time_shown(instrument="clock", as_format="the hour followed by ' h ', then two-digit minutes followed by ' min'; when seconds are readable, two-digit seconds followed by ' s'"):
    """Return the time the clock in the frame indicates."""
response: 3 h 59 min
